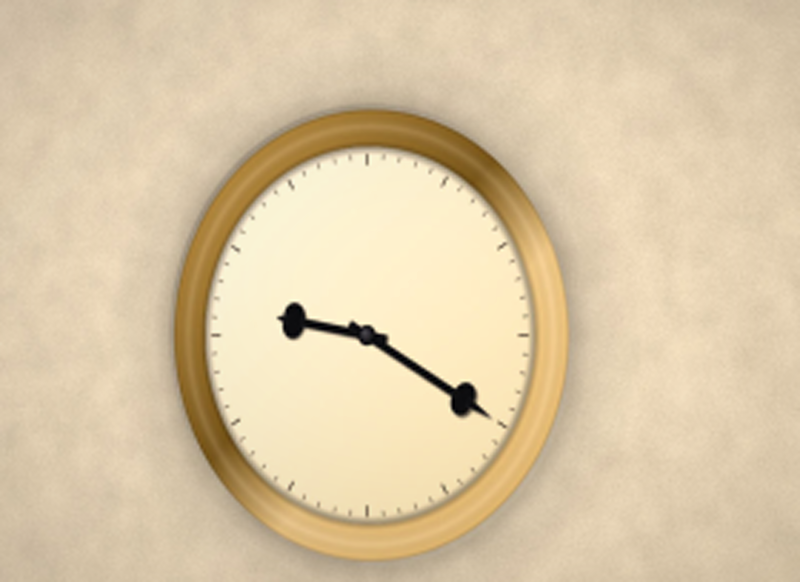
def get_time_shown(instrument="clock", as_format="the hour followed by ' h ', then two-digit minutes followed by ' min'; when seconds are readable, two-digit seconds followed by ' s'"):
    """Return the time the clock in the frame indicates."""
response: 9 h 20 min
